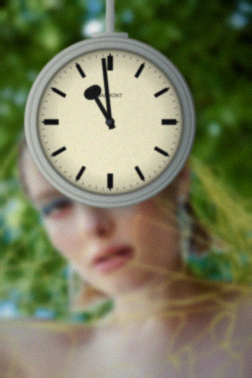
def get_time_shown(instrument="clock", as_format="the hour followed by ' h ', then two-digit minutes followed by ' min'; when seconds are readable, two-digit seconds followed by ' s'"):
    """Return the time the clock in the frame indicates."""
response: 10 h 59 min
